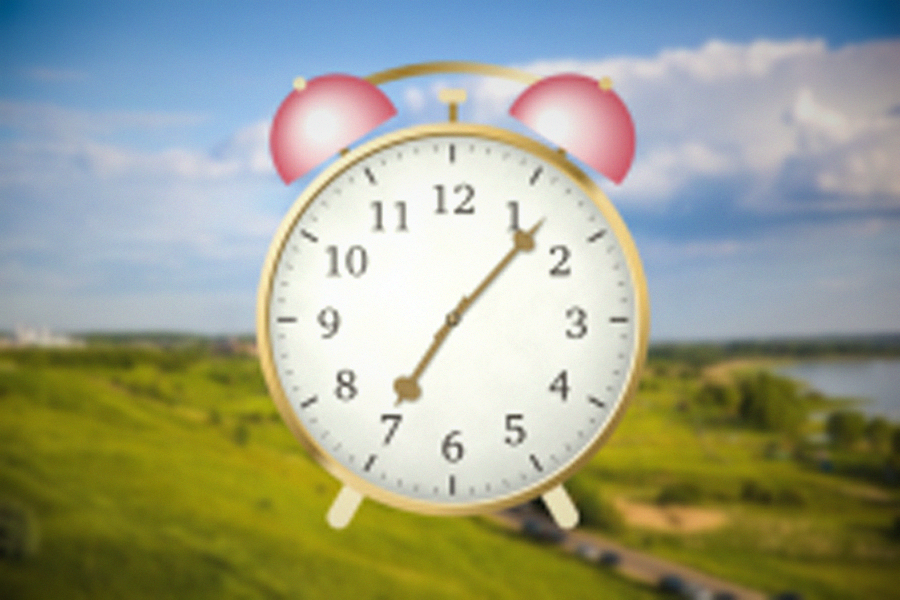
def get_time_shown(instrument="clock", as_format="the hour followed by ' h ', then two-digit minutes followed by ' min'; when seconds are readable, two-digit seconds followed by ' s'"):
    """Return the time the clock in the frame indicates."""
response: 7 h 07 min
